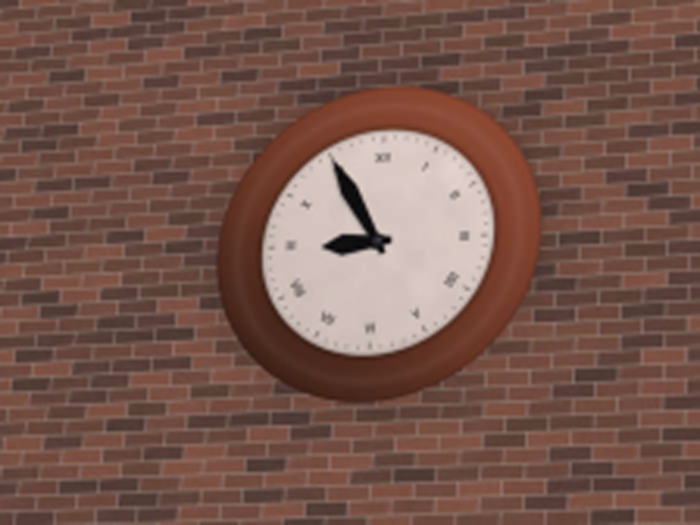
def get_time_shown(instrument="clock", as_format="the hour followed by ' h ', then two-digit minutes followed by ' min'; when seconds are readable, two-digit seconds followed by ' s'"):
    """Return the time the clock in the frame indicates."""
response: 8 h 55 min
